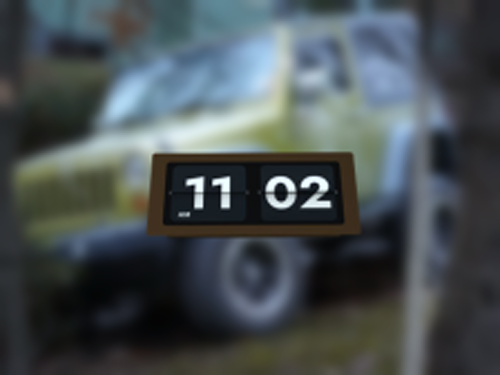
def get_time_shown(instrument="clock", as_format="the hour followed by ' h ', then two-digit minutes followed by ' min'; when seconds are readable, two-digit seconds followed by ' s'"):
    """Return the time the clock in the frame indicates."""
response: 11 h 02 min
